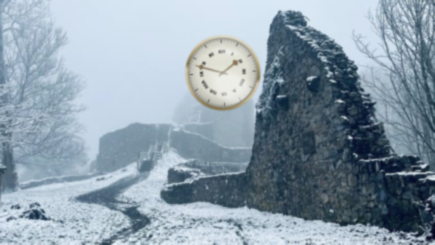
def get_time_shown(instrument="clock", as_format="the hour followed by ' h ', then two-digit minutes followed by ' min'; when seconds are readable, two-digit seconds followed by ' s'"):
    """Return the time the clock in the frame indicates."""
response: 1 h 48 min
